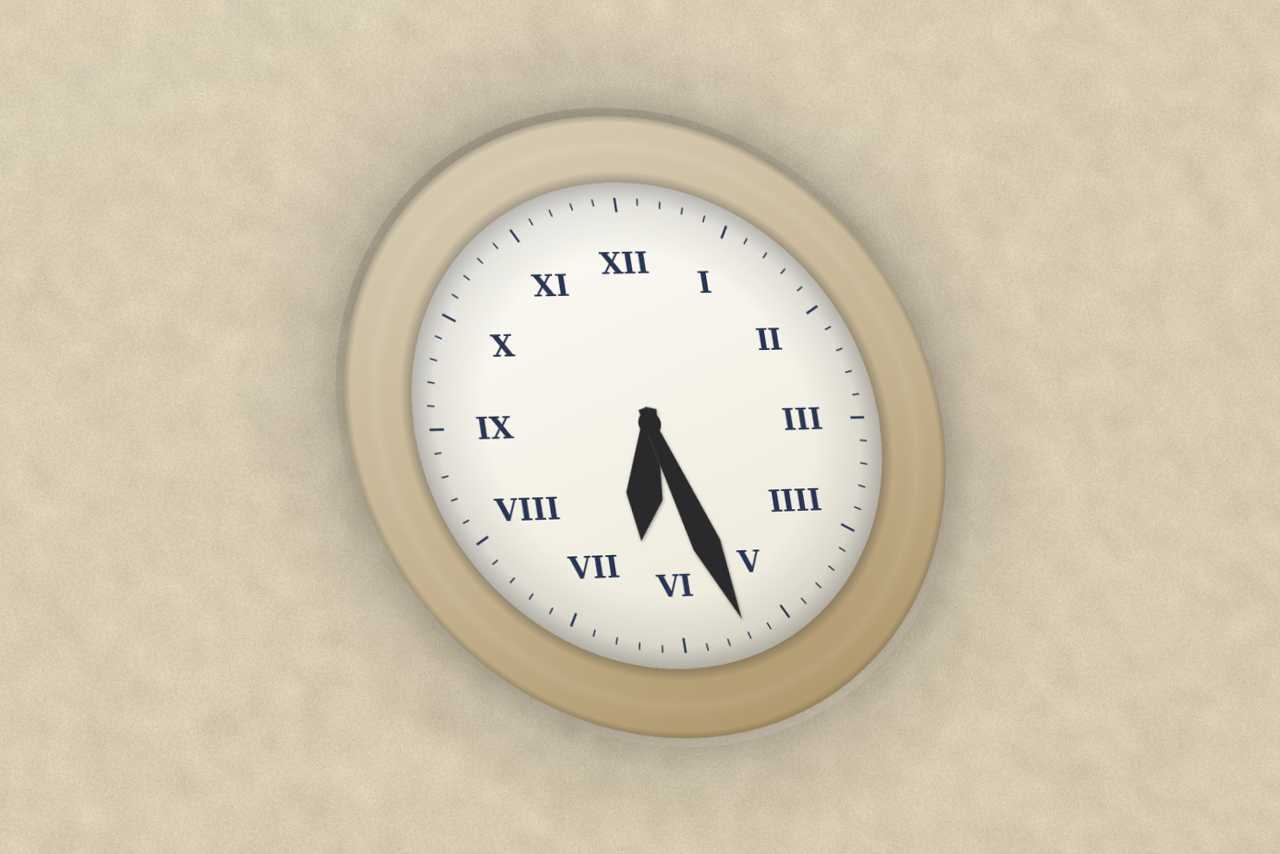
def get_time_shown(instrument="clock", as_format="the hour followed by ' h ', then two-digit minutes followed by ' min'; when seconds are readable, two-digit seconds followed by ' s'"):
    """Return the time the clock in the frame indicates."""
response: 6 h 27 min
